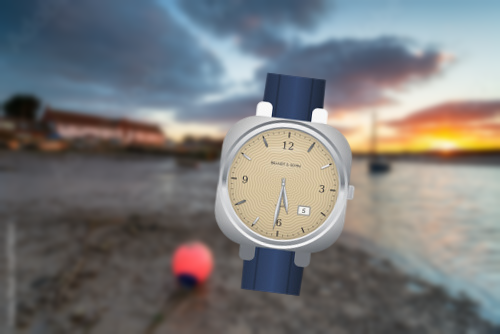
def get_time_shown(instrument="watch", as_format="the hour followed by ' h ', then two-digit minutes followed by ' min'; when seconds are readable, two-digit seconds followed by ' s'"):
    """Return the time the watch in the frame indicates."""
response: 5 h 31 min
